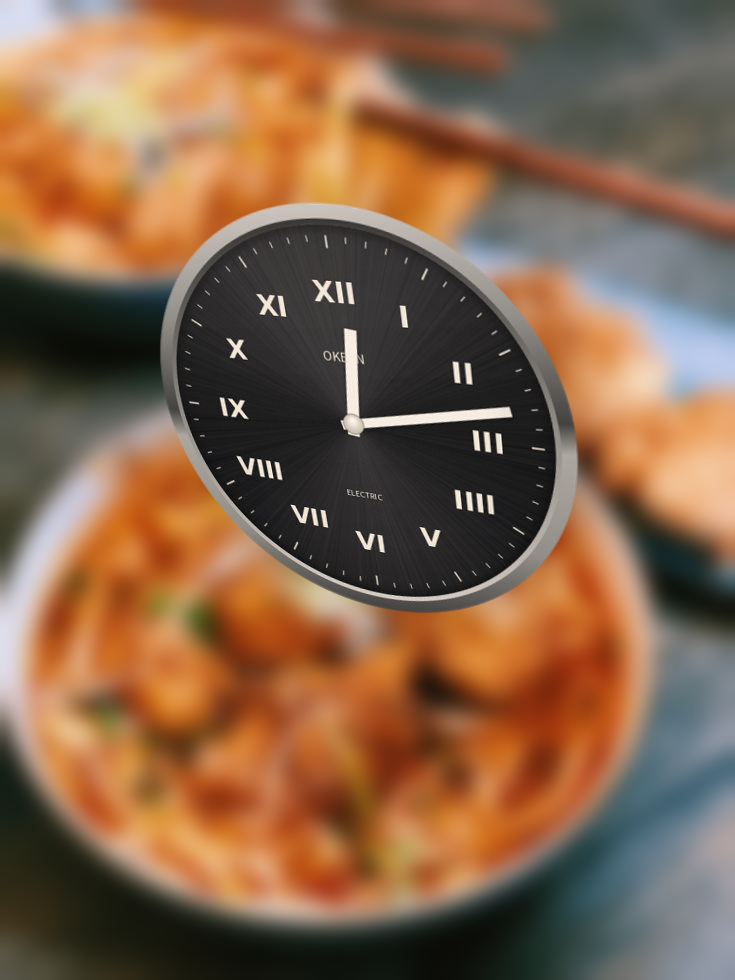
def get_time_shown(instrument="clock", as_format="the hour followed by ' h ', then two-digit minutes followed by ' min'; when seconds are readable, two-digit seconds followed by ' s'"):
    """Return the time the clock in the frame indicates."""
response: 12 h 13 min
